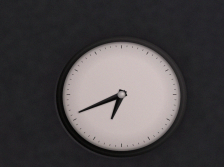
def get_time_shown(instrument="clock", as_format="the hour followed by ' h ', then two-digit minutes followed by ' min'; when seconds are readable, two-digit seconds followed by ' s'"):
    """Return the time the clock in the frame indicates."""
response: 6 h 41 min
